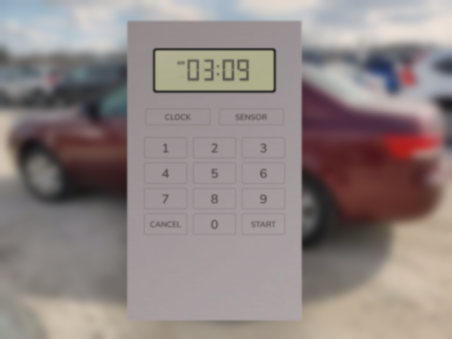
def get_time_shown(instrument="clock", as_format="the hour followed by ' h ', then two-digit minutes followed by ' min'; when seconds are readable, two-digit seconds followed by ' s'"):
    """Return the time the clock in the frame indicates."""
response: 3 h 09 min
